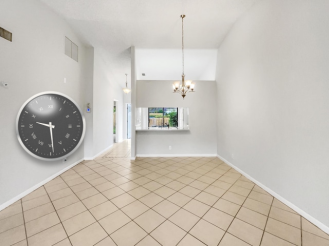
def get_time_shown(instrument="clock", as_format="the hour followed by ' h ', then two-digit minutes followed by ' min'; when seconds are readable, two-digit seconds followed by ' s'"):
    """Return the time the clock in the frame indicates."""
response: 9 h 29 min
